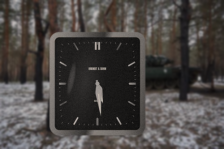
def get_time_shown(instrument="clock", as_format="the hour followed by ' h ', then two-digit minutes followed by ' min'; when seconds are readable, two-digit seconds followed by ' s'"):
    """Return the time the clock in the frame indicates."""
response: 5 h 29 min
